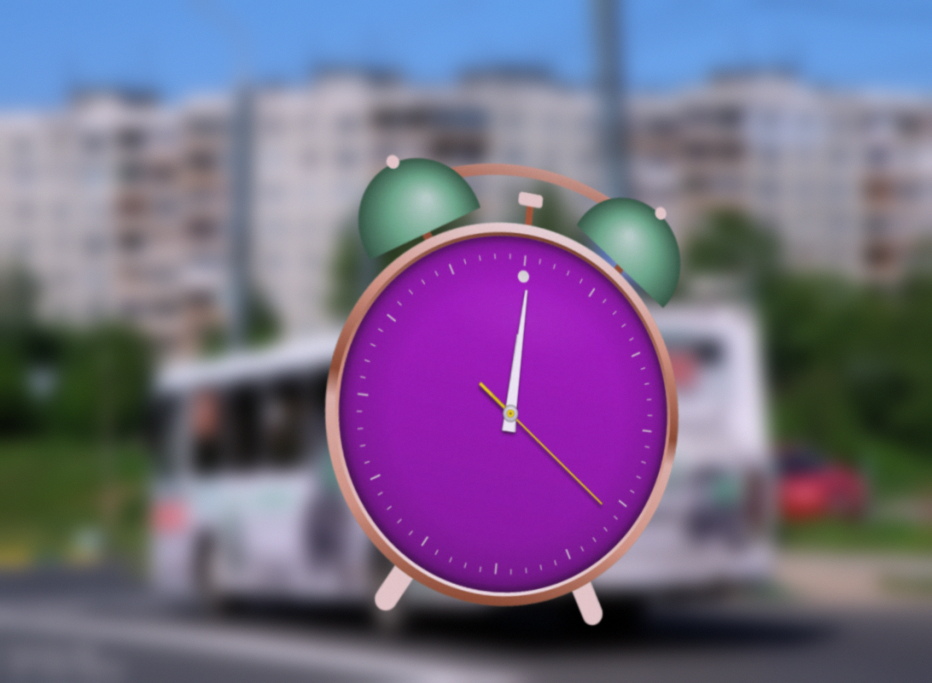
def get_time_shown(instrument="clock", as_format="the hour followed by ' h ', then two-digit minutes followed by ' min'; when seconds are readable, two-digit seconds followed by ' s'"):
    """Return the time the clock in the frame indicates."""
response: 12 h 00 min 21 s
